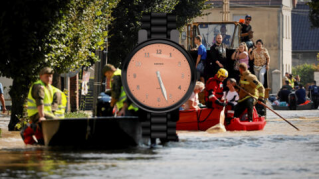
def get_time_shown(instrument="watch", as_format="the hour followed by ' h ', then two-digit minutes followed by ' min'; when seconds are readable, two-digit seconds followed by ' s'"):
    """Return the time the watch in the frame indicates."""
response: 5 h 27 min
